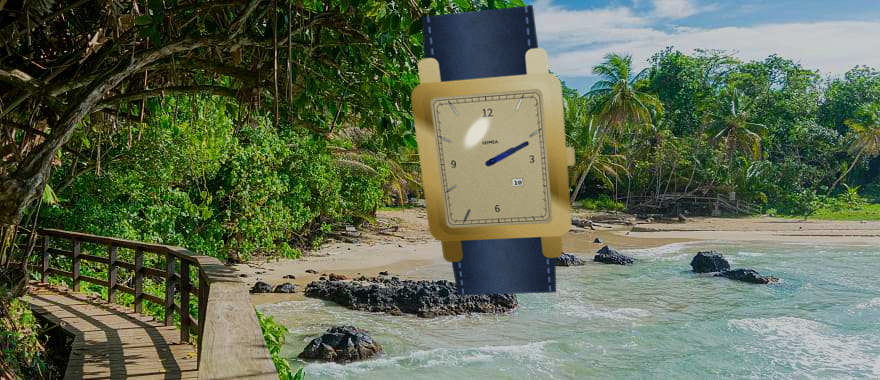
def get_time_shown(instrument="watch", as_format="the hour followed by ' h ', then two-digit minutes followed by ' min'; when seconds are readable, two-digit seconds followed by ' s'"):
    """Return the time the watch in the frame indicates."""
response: 2 h 11 min
